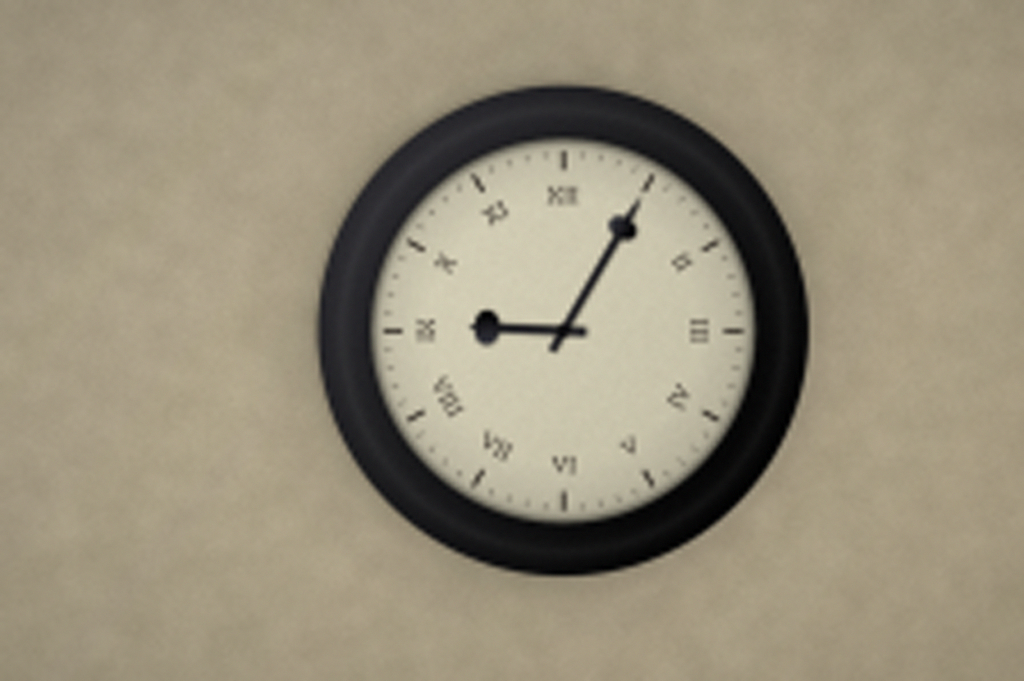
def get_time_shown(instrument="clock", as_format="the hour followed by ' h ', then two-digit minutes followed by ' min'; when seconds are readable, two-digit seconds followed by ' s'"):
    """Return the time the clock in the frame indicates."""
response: 9 h 05 min
